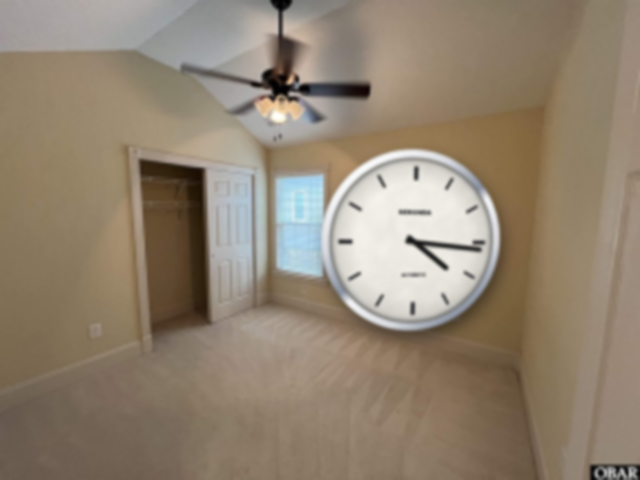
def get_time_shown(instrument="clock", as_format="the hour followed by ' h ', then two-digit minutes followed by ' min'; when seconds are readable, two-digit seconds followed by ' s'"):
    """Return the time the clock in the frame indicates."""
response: 4 h 16 min
